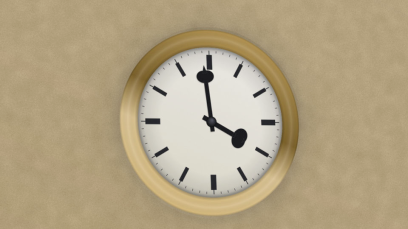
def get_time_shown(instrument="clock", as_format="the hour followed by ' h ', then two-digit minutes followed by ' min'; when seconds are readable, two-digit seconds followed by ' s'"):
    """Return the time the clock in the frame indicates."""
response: 3 h 59 min
